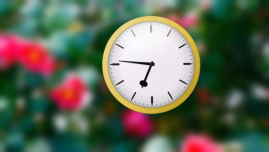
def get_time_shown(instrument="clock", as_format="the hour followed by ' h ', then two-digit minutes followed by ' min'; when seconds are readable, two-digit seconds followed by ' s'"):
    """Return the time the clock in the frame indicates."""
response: 6 h 46 min
